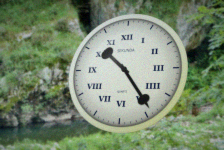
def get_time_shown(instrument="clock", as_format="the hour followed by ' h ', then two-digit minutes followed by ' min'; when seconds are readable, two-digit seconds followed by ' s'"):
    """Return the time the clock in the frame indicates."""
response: 10 h 24 min
